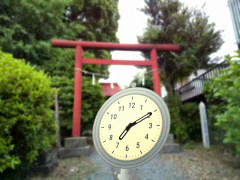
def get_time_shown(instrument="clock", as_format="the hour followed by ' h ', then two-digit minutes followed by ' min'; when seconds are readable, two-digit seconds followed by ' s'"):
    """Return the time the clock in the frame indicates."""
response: 7 h 10 min
